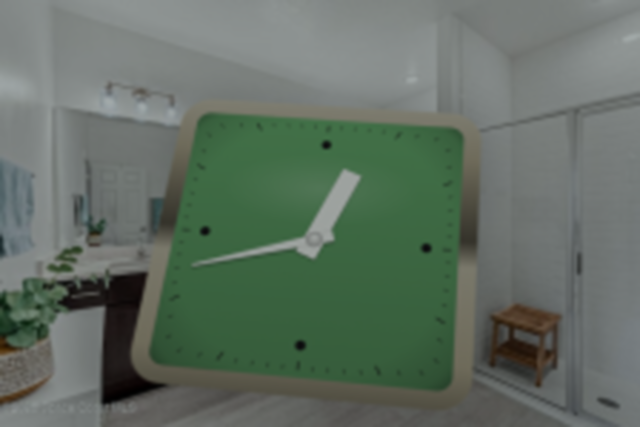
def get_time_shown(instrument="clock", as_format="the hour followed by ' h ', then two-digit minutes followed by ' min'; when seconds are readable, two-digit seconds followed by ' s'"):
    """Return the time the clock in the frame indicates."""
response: 12 h 42 min
